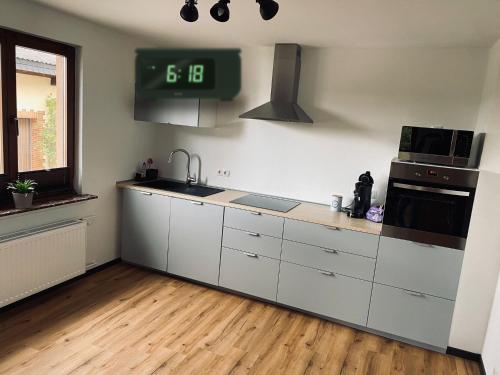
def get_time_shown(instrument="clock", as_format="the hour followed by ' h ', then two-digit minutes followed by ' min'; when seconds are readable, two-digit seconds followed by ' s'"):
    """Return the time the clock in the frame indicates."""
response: 6 h 18 min
